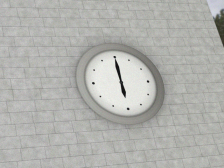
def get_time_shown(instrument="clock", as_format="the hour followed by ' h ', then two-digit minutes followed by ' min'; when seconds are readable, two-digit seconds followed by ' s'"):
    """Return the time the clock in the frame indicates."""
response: 6 h 00 min
